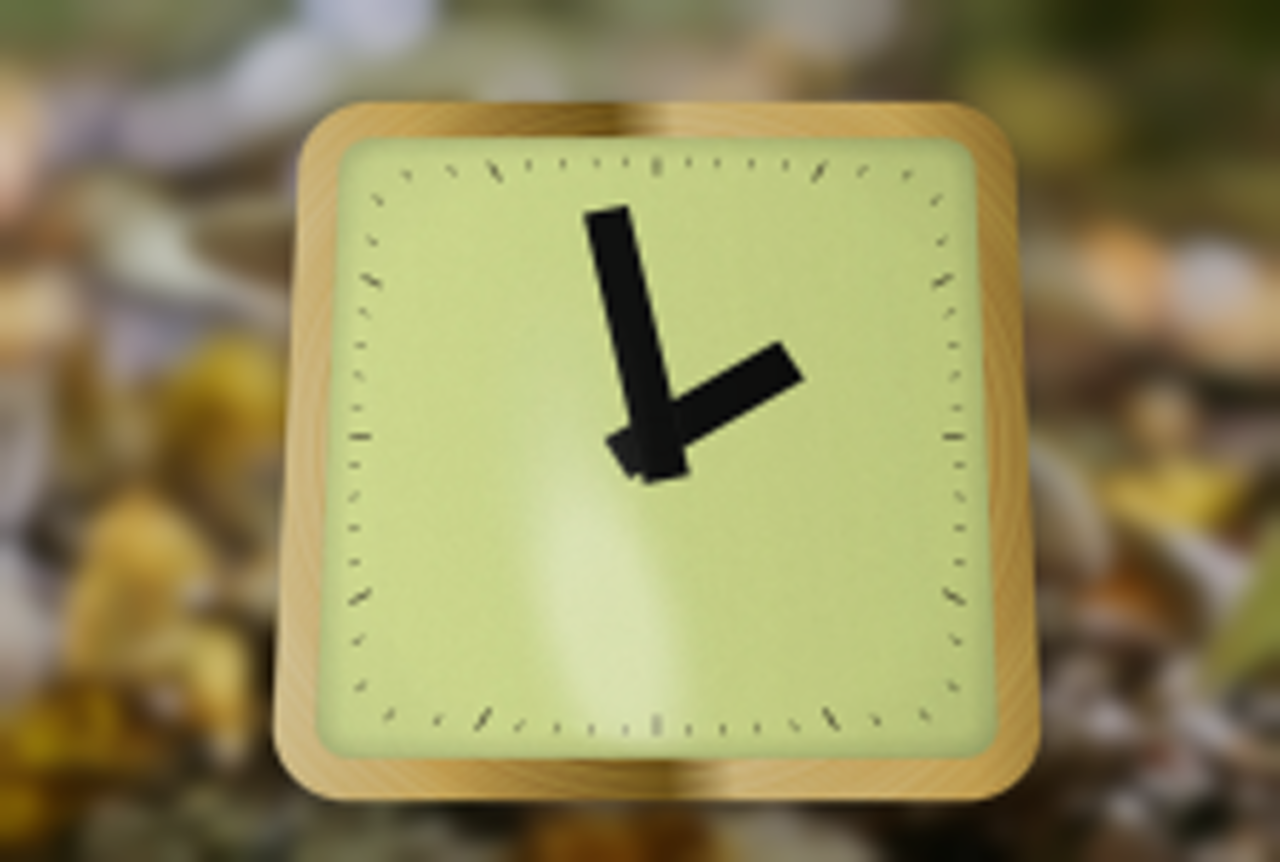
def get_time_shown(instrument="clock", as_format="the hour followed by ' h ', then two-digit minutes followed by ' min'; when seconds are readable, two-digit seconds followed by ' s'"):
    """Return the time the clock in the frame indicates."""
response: 1 h 58 min
